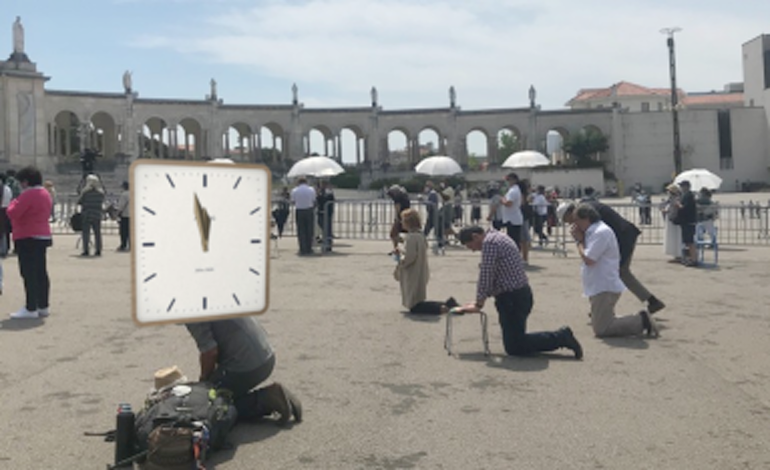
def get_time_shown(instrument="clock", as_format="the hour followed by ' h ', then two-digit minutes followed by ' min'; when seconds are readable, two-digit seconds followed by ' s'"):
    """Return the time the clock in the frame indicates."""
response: 11 h 58 min
